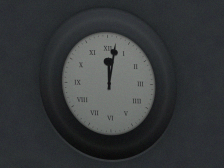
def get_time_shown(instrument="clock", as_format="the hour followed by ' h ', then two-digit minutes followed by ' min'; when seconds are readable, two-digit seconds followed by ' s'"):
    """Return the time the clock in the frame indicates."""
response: 12 h 02 min
